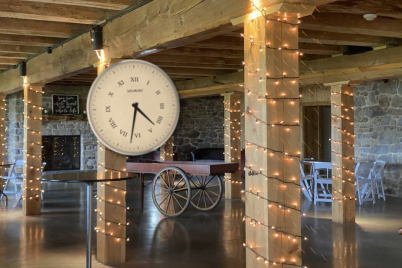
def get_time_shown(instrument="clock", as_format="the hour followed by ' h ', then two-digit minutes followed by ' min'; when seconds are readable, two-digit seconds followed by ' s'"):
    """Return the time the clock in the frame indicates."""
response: 4 h 32 min
